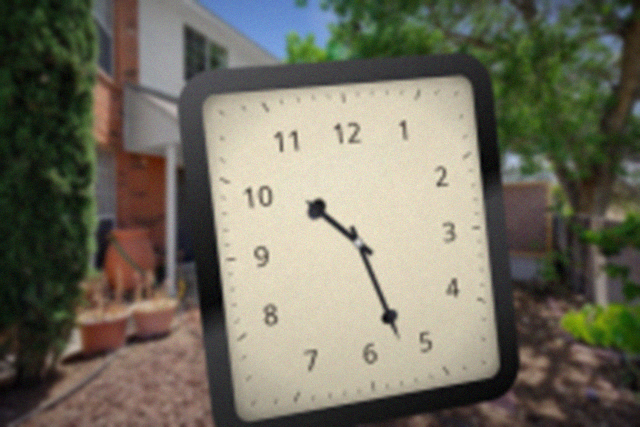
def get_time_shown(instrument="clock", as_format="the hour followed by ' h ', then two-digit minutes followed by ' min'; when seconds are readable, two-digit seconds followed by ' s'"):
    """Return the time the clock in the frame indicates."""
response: 10 h 27 min
